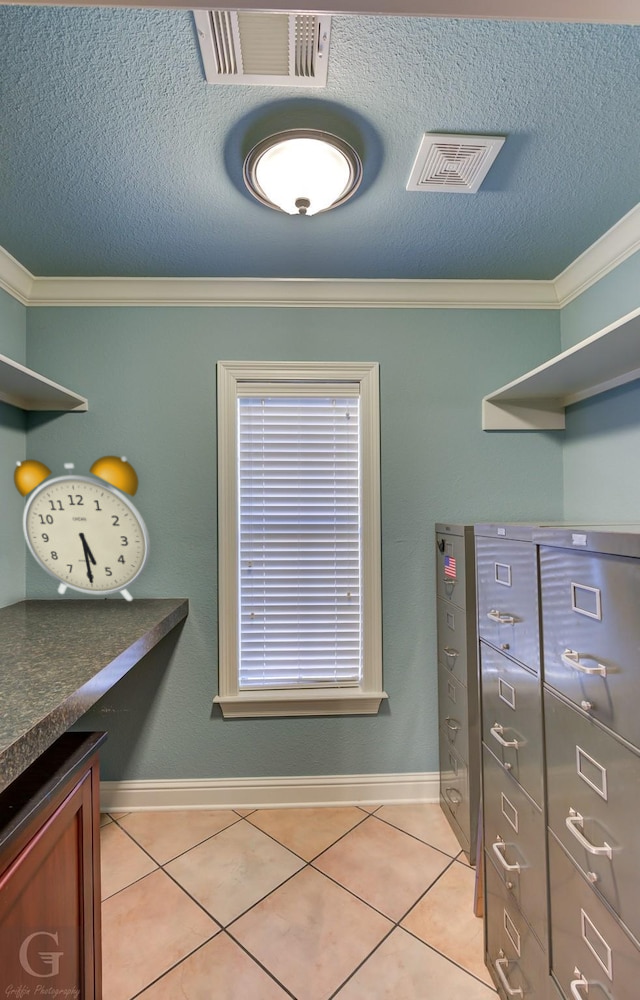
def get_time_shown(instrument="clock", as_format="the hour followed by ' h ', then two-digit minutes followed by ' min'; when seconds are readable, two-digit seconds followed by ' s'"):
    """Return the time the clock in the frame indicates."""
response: 5 h 30 min
